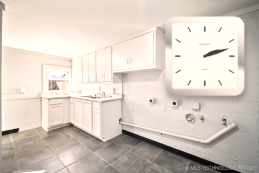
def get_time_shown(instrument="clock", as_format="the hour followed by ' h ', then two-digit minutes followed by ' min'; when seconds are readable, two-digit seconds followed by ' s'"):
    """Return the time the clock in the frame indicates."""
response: 2 h 12 min
